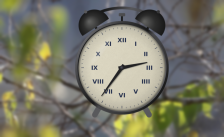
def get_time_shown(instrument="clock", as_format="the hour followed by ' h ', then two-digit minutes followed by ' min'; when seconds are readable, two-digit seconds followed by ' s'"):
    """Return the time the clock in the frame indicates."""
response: 2 h 36 min
